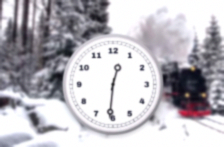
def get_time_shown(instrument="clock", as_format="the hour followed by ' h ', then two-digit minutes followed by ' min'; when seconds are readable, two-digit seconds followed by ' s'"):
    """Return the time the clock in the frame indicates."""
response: 12 h 31 min
